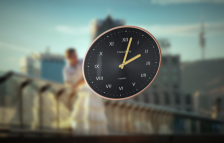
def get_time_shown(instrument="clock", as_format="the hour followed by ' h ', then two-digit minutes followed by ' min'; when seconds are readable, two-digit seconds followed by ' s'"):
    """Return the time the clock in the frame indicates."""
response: 2 h 02 min
